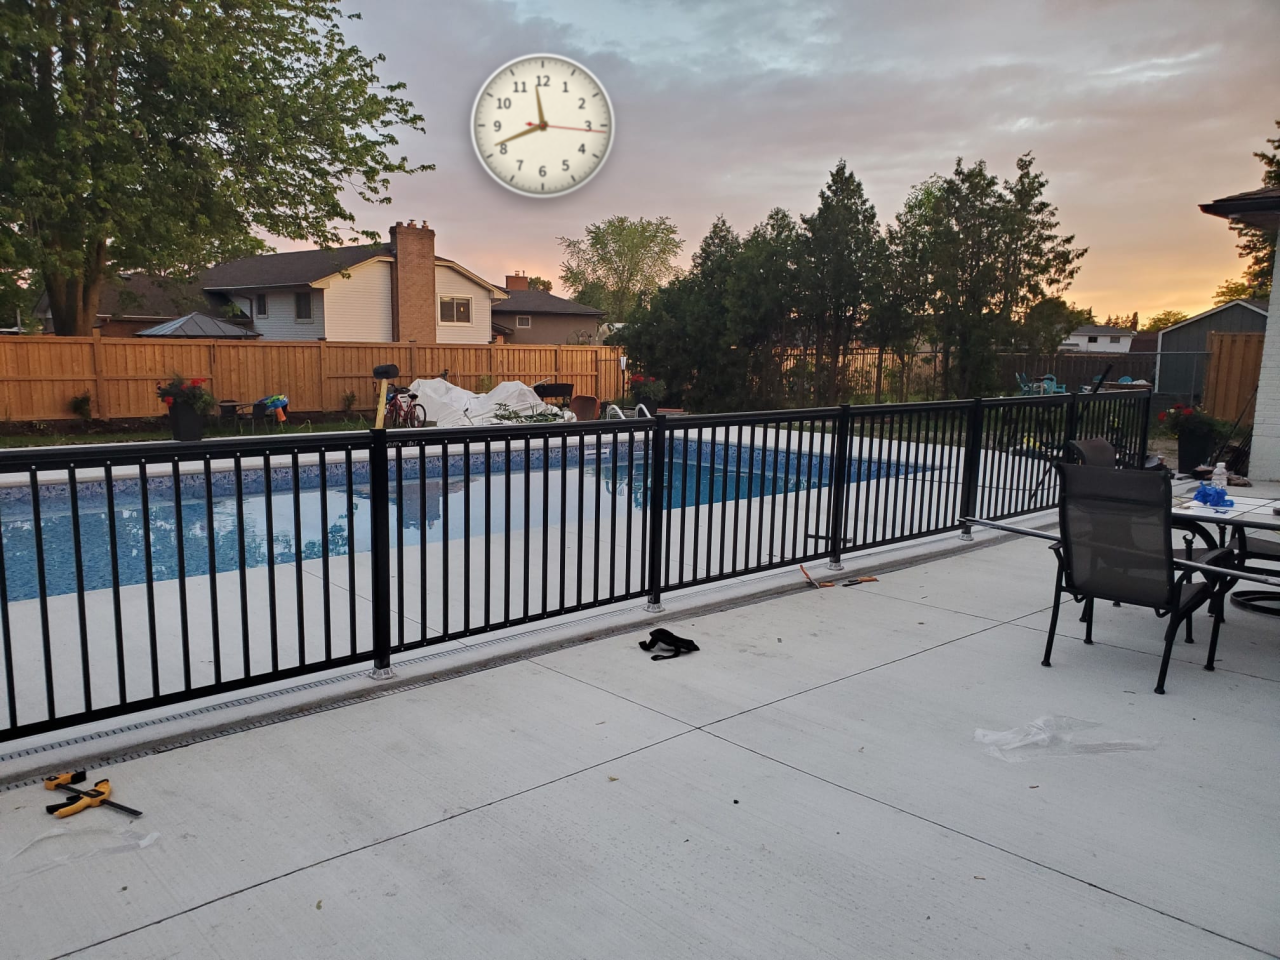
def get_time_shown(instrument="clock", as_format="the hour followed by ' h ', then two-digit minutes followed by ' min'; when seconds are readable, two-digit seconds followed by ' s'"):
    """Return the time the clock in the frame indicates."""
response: 11 h 41 min 16 s
